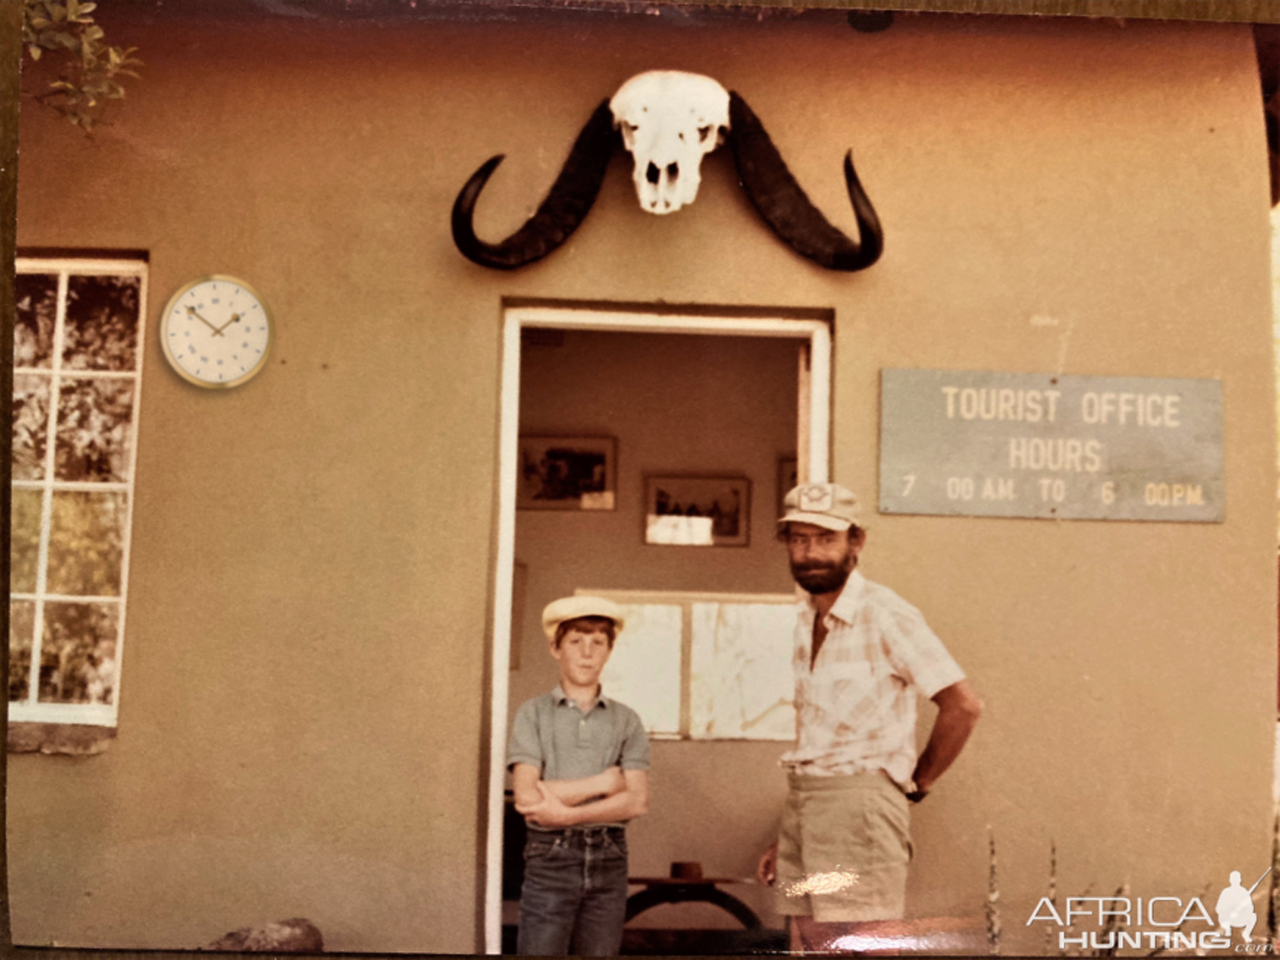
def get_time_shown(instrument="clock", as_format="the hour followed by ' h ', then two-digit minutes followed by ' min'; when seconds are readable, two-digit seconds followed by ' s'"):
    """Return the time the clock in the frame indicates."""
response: 1 h 52 min
